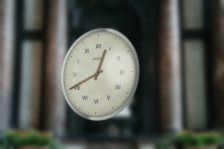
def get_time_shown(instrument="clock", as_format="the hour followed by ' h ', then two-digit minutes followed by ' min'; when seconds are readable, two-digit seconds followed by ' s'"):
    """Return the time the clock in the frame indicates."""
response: 12 h 41 min
